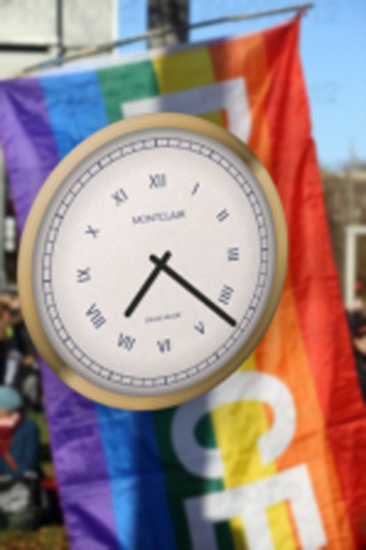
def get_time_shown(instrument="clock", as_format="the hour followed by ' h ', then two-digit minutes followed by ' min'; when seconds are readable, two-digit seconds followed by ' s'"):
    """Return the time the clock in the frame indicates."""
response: 7 h 22 min
